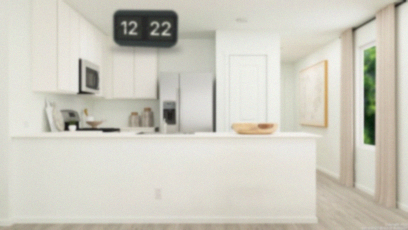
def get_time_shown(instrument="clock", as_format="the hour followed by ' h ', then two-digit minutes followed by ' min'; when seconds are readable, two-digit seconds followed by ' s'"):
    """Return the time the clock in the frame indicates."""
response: 12 h 22 min
